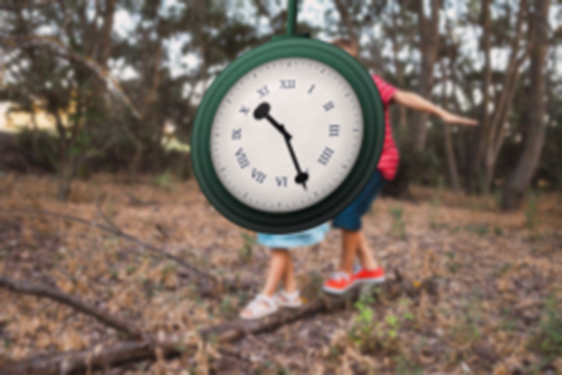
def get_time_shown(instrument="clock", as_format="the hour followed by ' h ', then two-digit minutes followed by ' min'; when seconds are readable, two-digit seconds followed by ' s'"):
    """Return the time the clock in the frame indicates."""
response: 10 h 26 min
